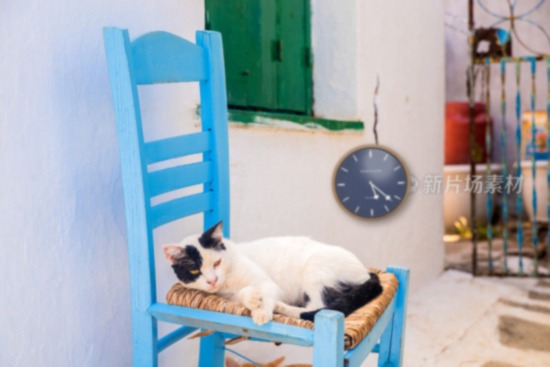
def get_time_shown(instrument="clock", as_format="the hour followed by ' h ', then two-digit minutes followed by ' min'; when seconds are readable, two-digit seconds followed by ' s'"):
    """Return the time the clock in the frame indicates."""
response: 5 h 22 min
